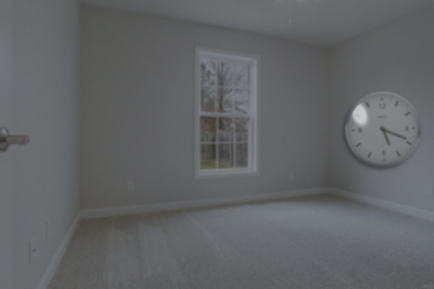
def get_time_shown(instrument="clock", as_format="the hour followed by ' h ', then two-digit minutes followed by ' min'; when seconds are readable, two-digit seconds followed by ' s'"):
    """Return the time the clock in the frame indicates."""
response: 5 h 19 min
